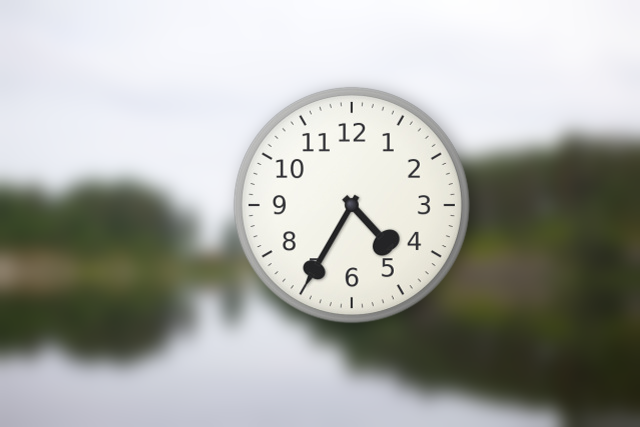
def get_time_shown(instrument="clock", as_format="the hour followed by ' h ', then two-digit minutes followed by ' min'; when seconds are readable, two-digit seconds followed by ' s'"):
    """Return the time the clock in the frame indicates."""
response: 4 h 35 min
